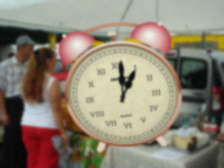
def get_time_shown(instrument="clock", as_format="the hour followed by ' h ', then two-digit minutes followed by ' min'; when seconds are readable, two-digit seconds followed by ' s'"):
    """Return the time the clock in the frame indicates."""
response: 1 h 01 min
